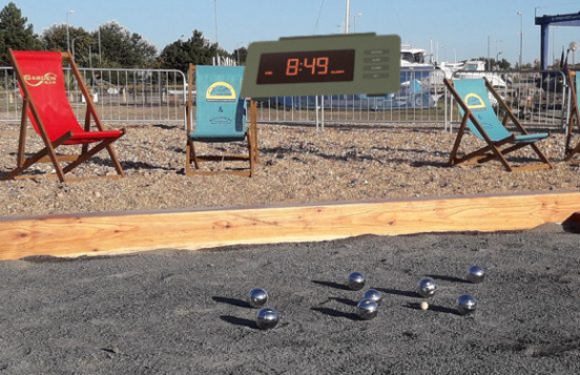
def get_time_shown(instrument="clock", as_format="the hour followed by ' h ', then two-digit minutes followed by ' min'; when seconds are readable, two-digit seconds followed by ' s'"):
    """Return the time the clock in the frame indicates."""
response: 8 h 49 min
